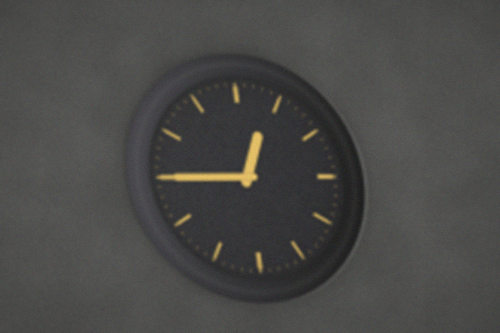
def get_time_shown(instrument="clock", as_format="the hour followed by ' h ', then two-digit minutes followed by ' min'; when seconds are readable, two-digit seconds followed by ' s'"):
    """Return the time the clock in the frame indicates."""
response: 12 h 45 min
